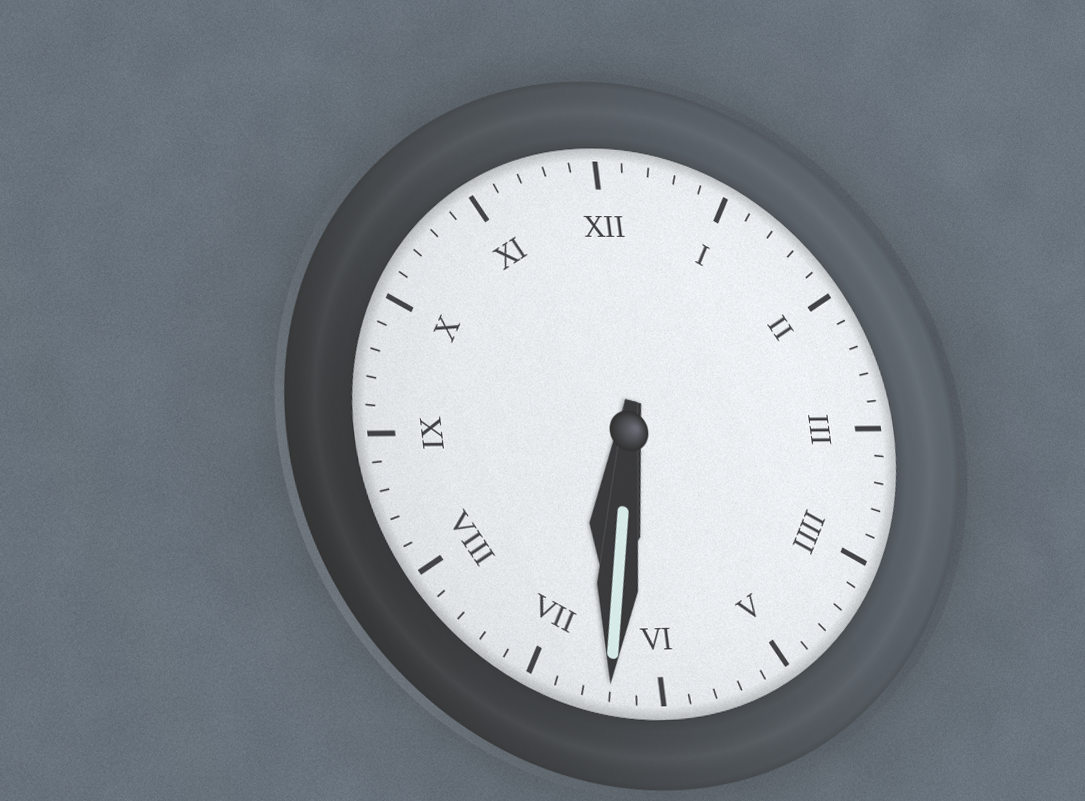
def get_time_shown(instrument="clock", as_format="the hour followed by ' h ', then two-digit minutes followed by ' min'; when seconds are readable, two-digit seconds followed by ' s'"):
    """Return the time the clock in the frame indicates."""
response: 6 h 32 min
